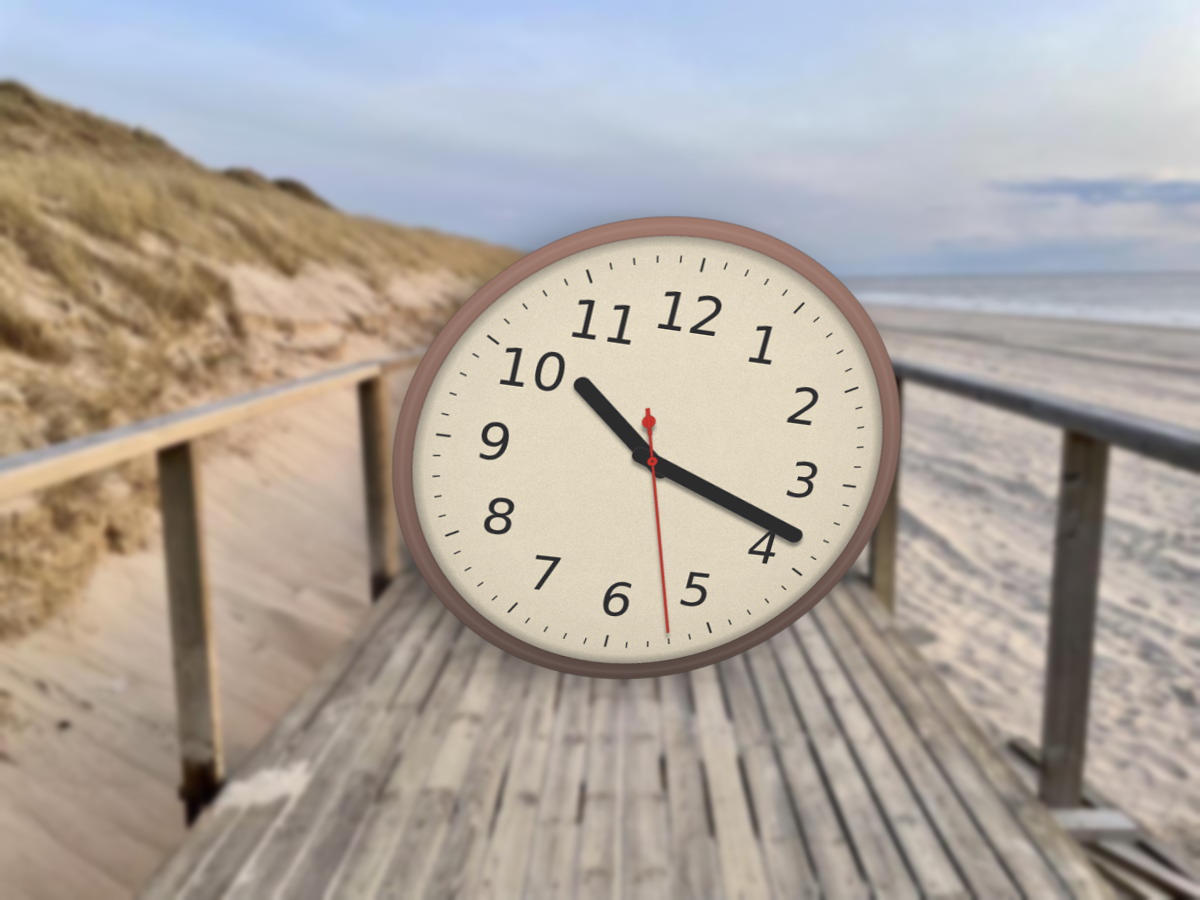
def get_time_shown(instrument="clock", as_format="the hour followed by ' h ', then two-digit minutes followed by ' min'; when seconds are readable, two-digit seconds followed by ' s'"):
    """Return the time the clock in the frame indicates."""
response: 10 h 18 min 27 s
